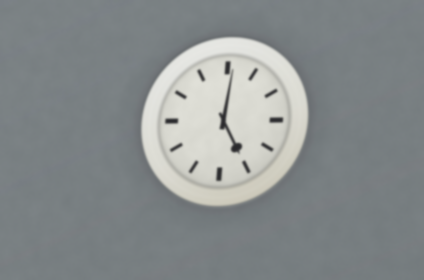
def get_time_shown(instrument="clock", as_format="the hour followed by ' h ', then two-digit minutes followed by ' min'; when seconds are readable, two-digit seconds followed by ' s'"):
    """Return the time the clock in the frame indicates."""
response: 5 h 01 min
